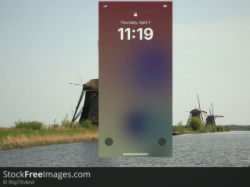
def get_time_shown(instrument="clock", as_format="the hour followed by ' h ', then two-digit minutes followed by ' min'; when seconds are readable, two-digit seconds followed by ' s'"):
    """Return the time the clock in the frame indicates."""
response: 11 h 19 min
